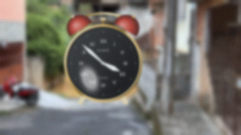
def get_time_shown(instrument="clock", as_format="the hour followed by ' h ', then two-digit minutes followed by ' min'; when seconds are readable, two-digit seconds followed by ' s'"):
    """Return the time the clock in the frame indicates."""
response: 3 h 52 min
